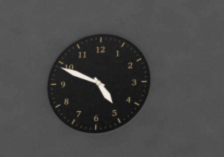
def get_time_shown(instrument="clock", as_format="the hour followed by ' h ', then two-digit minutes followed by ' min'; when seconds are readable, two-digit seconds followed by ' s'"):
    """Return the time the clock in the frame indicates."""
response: 4 h 49 min
